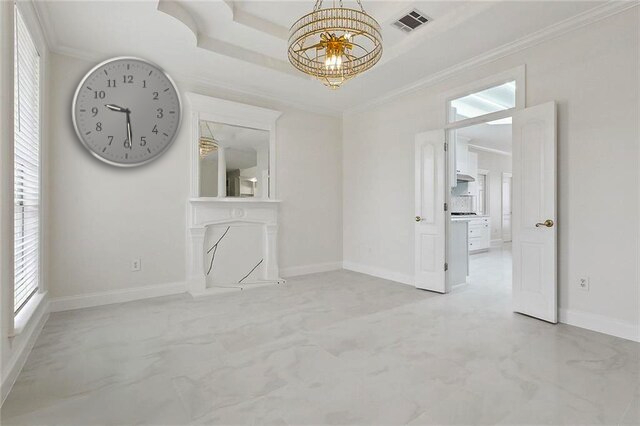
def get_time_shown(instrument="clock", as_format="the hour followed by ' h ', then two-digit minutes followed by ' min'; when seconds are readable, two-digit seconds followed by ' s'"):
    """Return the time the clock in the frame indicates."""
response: 9 h 29 min
